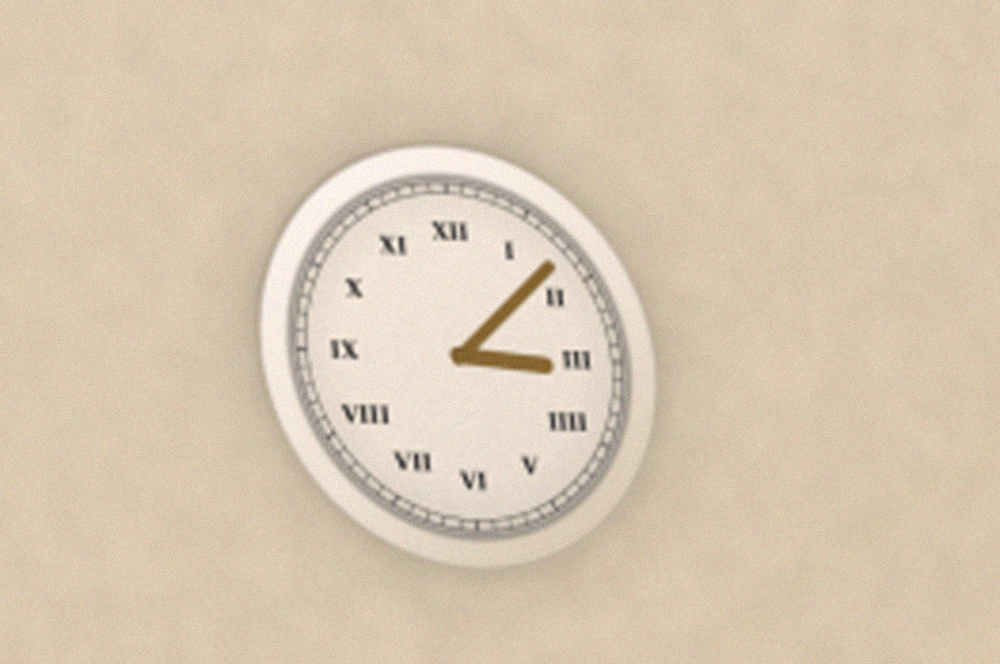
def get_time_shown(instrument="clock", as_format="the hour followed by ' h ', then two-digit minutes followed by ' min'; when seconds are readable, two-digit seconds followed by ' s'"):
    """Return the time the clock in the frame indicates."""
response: 3 h 08 min
